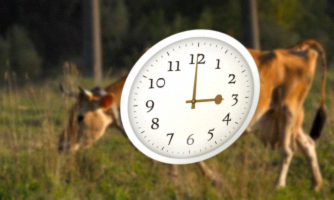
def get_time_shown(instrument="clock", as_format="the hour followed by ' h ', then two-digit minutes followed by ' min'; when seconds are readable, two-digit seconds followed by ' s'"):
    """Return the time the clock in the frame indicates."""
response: 3 h 00 min
